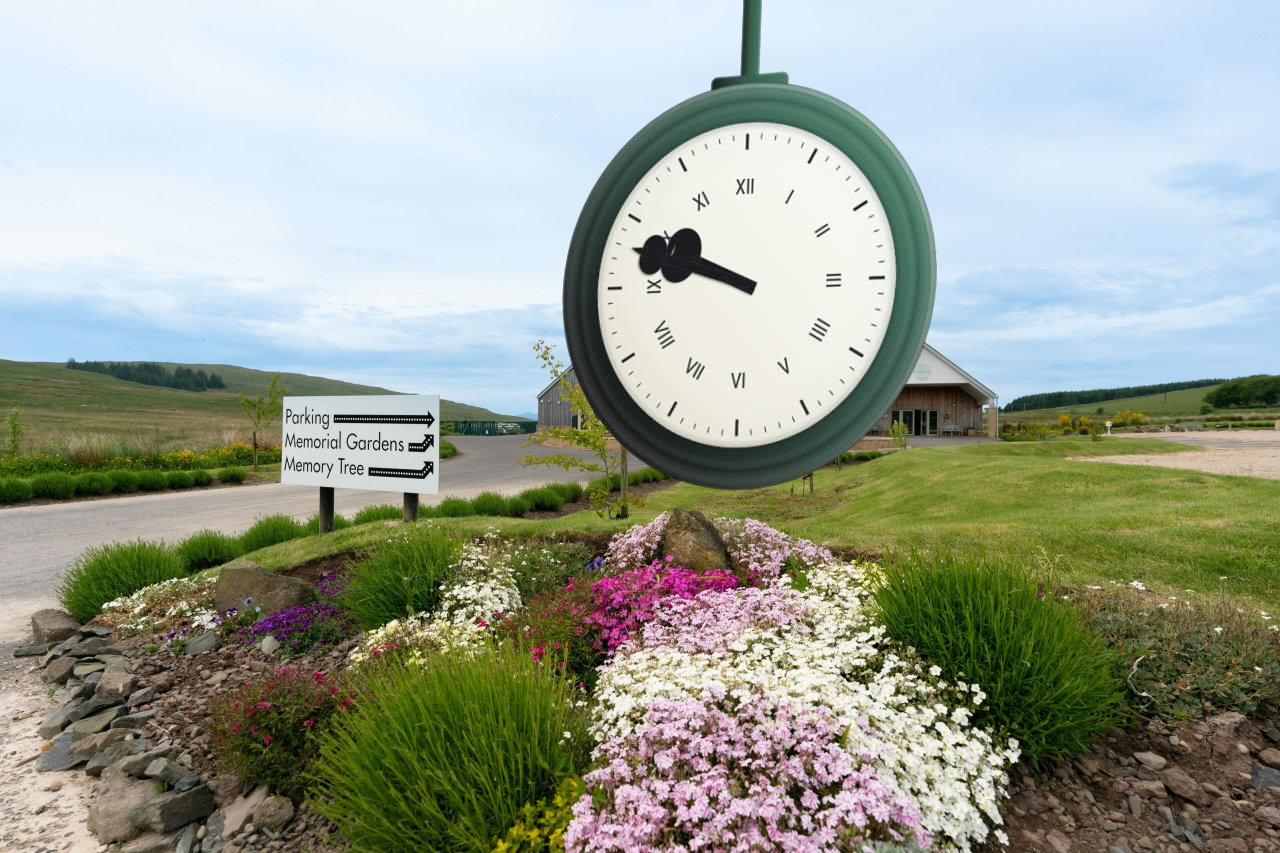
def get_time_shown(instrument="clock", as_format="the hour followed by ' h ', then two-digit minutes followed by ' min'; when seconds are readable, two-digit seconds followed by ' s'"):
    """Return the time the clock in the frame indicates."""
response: 9 h 48 min
